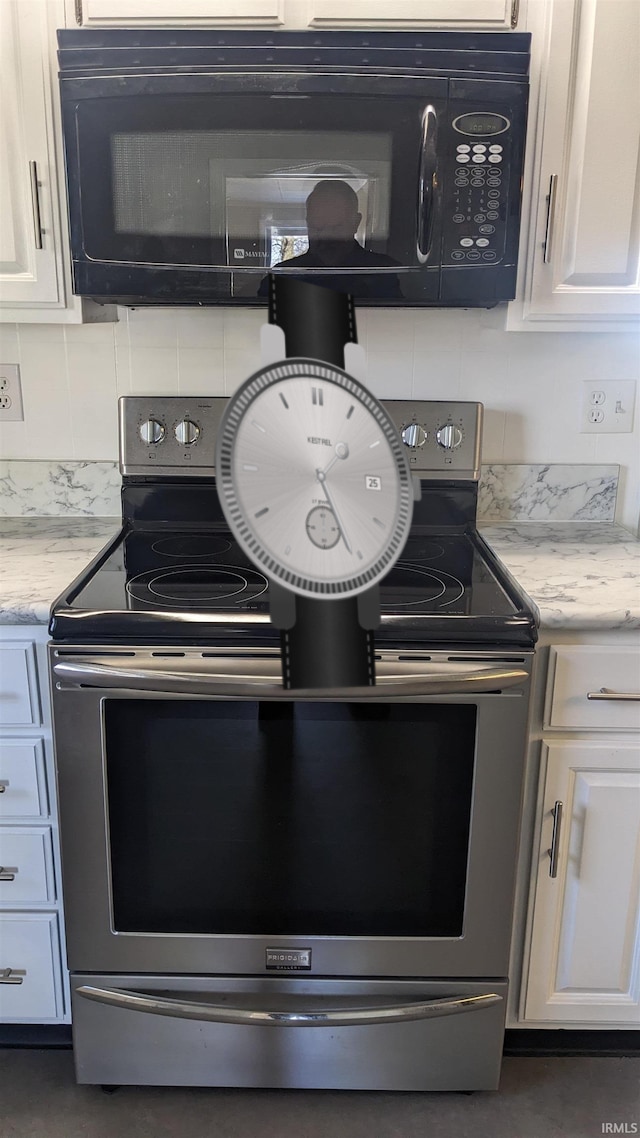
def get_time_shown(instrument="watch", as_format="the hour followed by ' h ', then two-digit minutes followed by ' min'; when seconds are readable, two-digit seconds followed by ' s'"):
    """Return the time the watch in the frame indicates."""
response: 1 h 26 min
